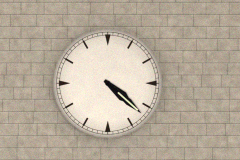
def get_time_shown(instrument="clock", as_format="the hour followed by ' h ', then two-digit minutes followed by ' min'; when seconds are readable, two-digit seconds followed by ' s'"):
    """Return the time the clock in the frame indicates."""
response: 4 h 22 min
